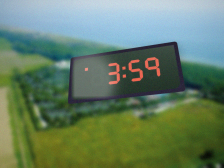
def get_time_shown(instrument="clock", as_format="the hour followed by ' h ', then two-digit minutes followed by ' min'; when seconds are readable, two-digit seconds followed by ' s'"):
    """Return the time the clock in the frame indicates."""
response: 3 h 59 min
